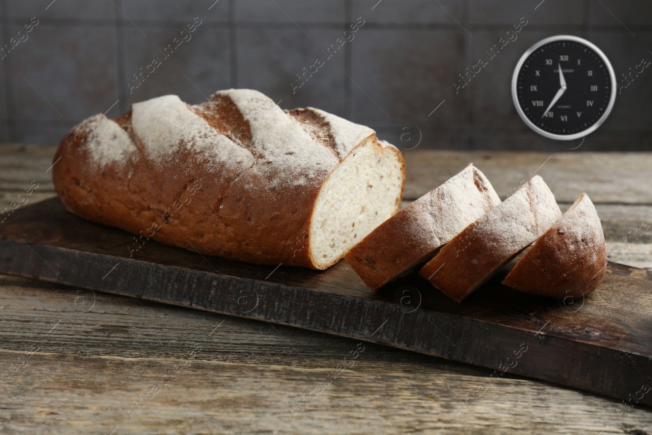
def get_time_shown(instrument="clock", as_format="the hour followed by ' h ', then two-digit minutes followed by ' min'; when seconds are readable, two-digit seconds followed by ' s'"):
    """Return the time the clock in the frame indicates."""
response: 11 h 36 min
